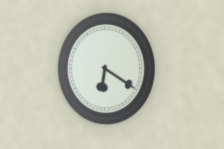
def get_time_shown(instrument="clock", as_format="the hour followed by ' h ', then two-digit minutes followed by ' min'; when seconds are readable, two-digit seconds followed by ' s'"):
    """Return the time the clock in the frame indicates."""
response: 6 h 20 min
